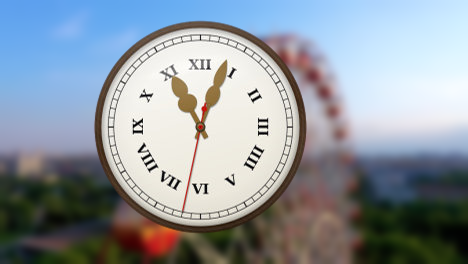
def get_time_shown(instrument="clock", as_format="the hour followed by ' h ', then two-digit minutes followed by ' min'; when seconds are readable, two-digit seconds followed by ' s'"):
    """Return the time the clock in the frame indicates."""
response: 11 h 03 min 32 s
